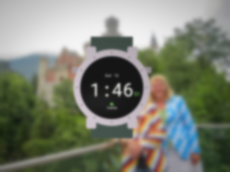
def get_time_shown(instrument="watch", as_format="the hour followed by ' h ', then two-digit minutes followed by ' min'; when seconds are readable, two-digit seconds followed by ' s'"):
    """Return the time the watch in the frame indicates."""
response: 1 h 46 min
